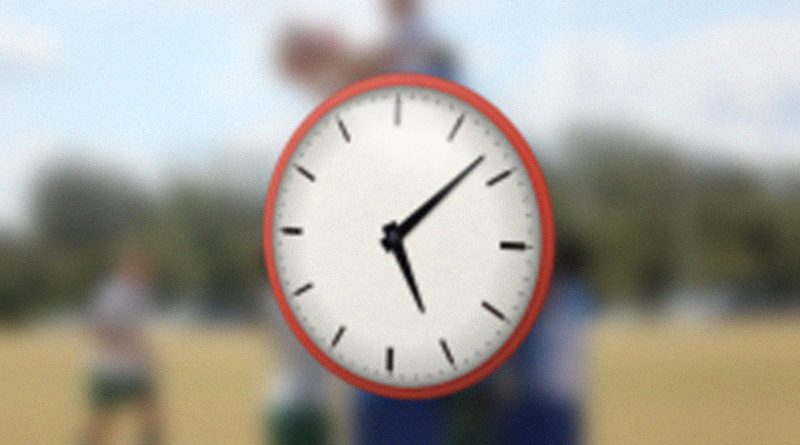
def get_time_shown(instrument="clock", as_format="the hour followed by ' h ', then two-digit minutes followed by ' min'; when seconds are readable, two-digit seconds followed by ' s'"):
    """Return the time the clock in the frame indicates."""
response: 5 h 08 min
